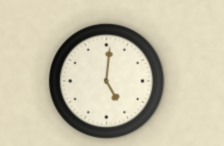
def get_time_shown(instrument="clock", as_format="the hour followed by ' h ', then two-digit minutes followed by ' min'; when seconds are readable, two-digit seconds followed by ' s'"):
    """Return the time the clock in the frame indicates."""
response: 5 h 01 min
